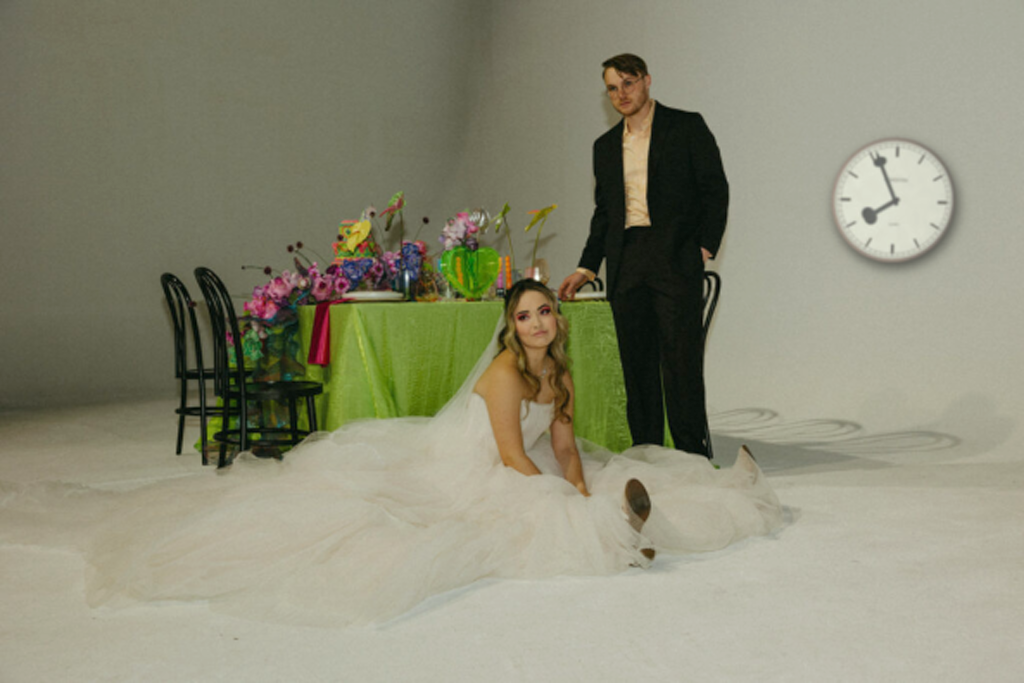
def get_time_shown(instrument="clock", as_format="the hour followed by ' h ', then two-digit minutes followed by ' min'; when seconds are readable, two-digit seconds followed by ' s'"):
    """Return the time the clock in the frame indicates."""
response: 7 h 56 min
